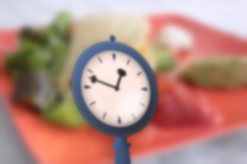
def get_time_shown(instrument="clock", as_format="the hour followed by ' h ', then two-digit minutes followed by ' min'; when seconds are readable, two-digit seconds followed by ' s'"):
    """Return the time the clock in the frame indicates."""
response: 12 h 48 min
